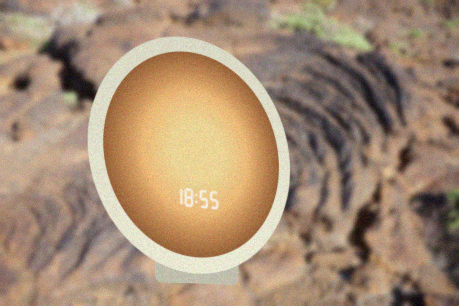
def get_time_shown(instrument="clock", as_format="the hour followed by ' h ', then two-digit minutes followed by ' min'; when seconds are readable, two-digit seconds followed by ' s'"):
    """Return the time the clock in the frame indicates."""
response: 18 h 55 min
